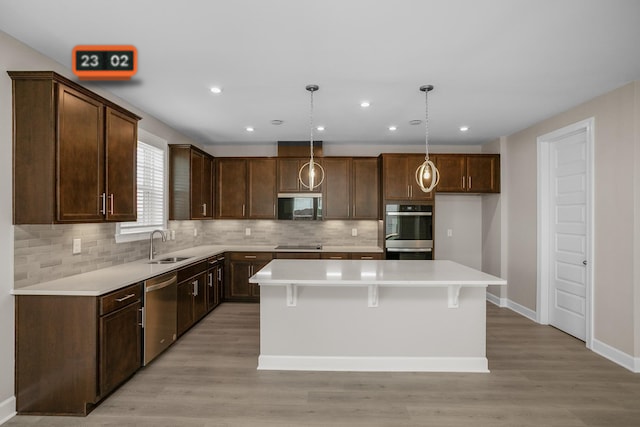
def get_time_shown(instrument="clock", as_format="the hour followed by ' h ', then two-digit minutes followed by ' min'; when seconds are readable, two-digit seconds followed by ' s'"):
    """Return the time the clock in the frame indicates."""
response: 23 h 02 min
